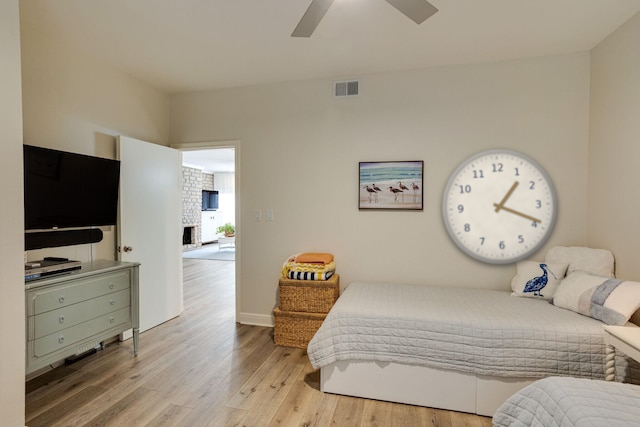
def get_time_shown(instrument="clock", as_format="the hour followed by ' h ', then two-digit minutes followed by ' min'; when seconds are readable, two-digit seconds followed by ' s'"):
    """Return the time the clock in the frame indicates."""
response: 1 h 19 min
